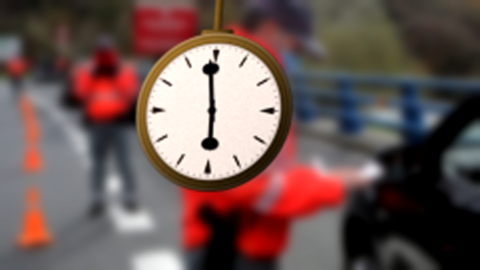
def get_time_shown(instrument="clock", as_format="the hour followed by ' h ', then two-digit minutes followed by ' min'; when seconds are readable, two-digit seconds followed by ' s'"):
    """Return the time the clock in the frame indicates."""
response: 5 h 59 min
